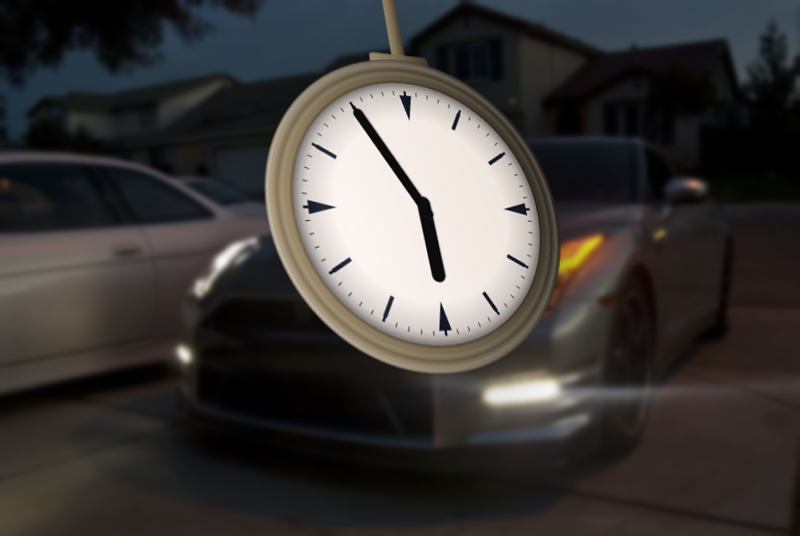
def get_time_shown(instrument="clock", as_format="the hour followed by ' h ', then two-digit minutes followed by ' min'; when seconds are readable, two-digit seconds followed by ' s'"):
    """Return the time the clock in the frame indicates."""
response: 5 h 55 min
